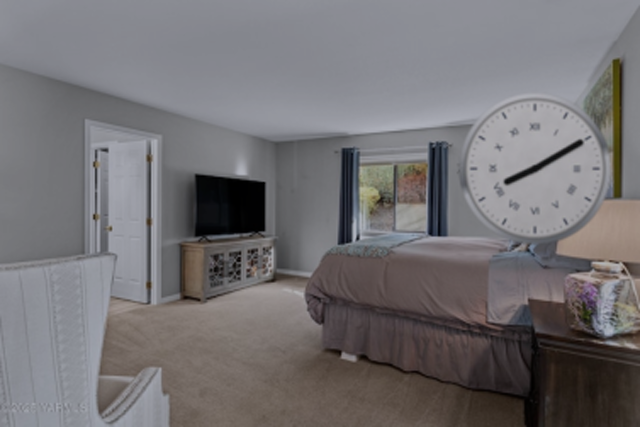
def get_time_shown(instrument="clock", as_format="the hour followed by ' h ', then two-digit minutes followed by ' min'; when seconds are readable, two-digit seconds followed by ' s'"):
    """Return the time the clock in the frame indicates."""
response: 8 h 10 min
